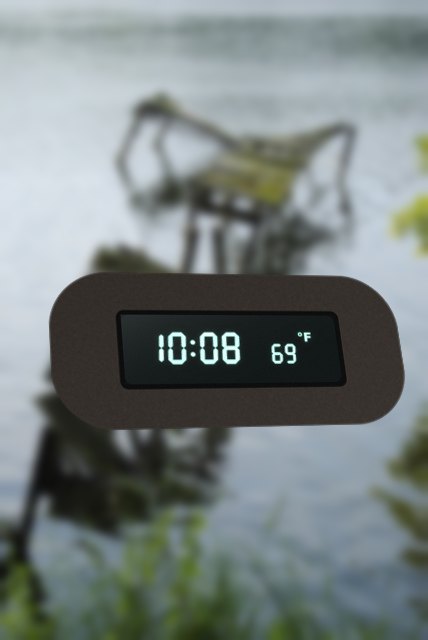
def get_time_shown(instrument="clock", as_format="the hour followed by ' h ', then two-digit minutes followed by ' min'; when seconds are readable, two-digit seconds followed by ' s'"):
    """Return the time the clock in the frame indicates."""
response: 10 h 08 min
